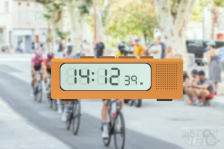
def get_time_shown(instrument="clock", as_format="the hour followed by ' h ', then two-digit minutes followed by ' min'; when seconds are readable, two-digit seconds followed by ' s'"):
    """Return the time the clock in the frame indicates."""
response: 14 h 12 min 39 s
